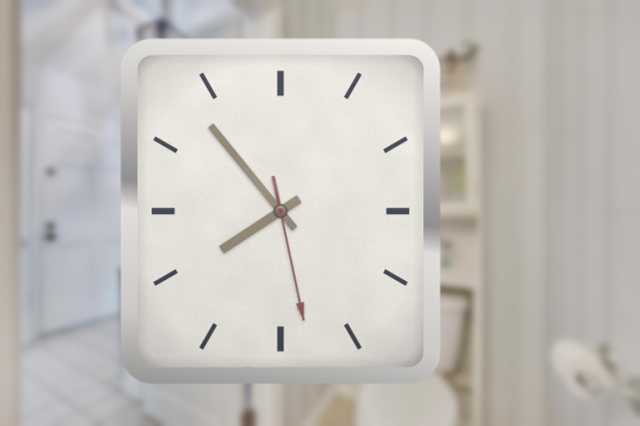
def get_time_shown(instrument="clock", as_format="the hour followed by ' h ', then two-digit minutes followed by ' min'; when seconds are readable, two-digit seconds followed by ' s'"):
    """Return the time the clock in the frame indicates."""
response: 7 h 53 min 28 s
